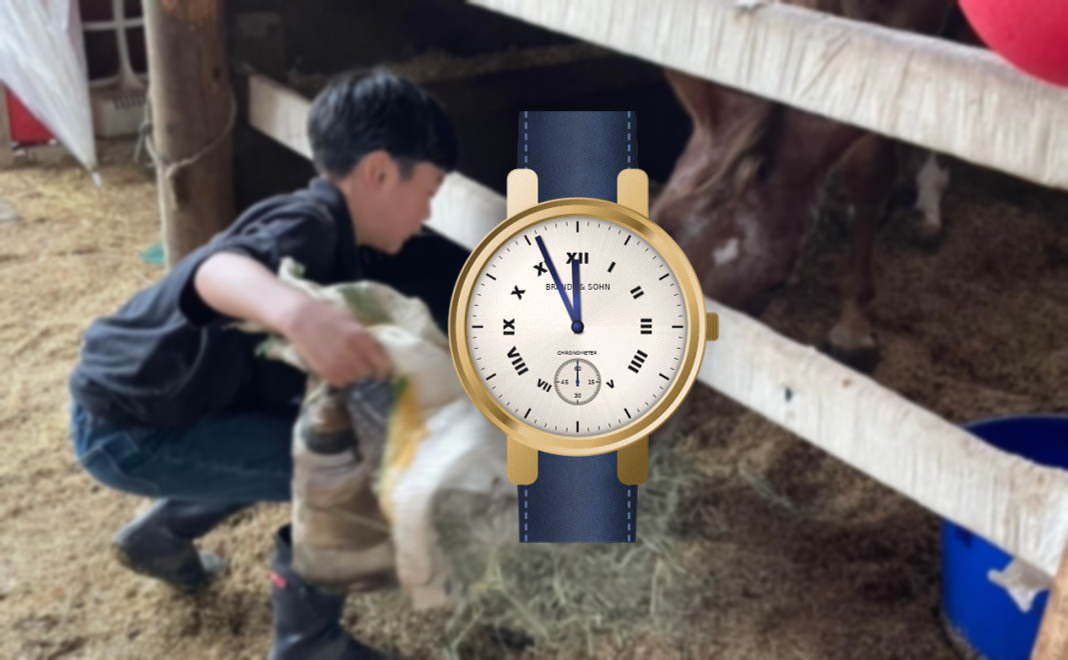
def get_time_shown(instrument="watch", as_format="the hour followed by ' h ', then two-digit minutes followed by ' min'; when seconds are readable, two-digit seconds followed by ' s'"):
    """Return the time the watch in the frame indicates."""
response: 11 h 56 min
